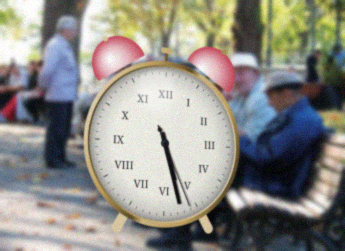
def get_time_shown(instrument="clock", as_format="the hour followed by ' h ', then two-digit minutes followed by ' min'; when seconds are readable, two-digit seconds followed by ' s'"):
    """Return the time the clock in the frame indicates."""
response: 5 h 27 min 26 s
